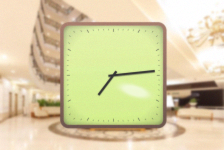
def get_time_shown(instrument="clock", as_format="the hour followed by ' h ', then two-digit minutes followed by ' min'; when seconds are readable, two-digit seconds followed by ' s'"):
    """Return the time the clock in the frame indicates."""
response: 7 h 14 min
